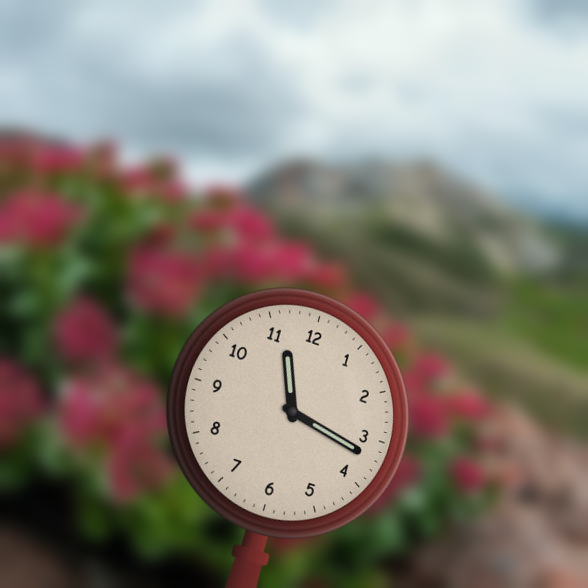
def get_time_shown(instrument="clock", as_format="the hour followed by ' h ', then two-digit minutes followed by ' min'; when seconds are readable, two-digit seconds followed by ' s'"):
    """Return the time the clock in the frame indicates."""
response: 11 h 17 min
